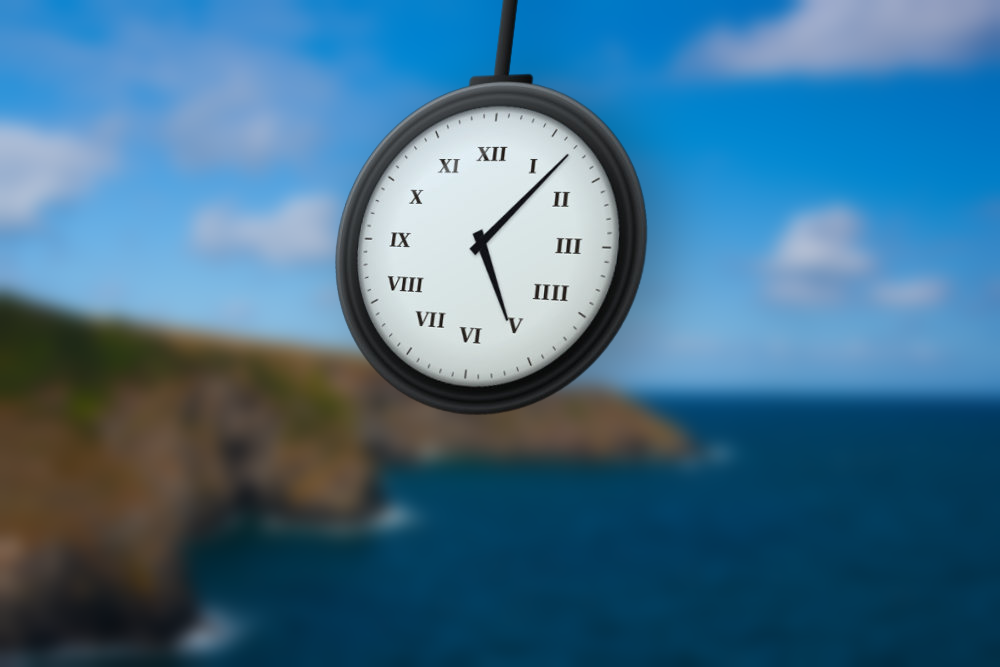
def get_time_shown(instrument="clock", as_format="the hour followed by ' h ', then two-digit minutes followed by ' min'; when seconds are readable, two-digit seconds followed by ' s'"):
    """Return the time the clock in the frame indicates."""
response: 5 h 07 min
